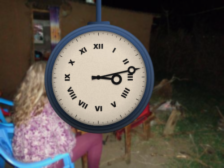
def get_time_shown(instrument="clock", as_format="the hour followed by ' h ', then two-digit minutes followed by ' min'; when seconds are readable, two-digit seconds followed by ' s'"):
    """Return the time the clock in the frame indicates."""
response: 3 h 13 min
